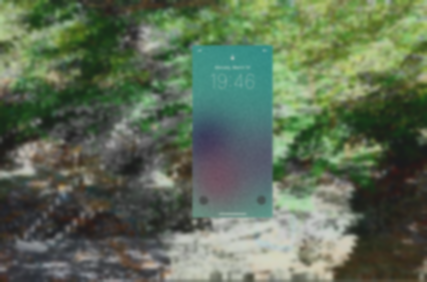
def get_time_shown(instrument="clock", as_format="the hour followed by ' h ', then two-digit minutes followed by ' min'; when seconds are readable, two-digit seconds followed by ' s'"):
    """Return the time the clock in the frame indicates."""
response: 19 h 46 min
